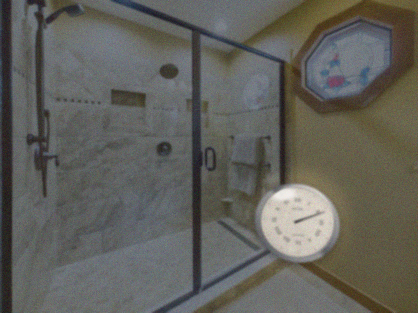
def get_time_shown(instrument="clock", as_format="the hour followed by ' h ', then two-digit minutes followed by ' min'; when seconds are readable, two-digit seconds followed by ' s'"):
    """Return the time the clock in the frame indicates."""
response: 2 h 11 min
